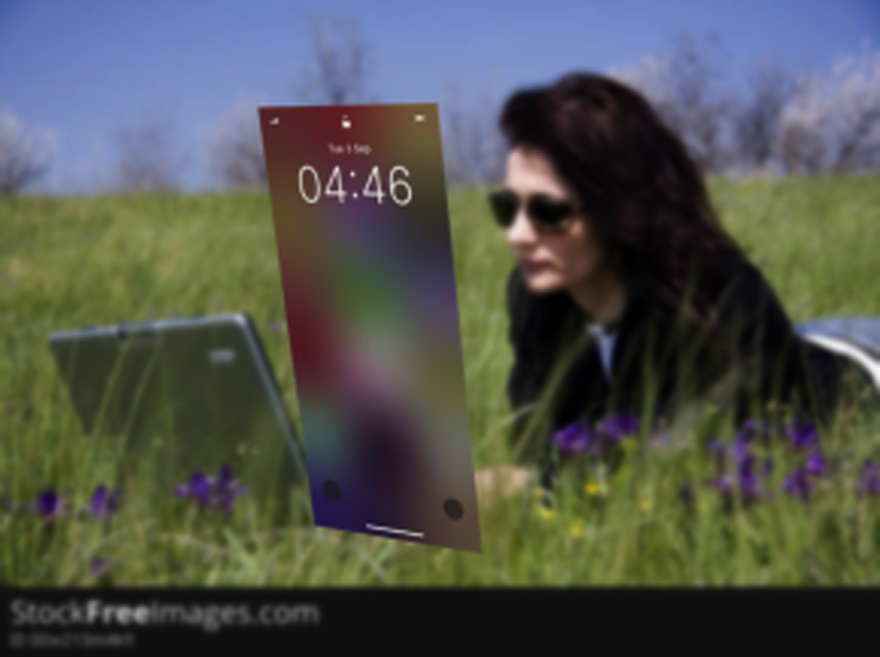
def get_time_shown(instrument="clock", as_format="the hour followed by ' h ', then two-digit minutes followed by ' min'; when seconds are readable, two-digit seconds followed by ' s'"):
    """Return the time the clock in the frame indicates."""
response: 4 h 46 min
